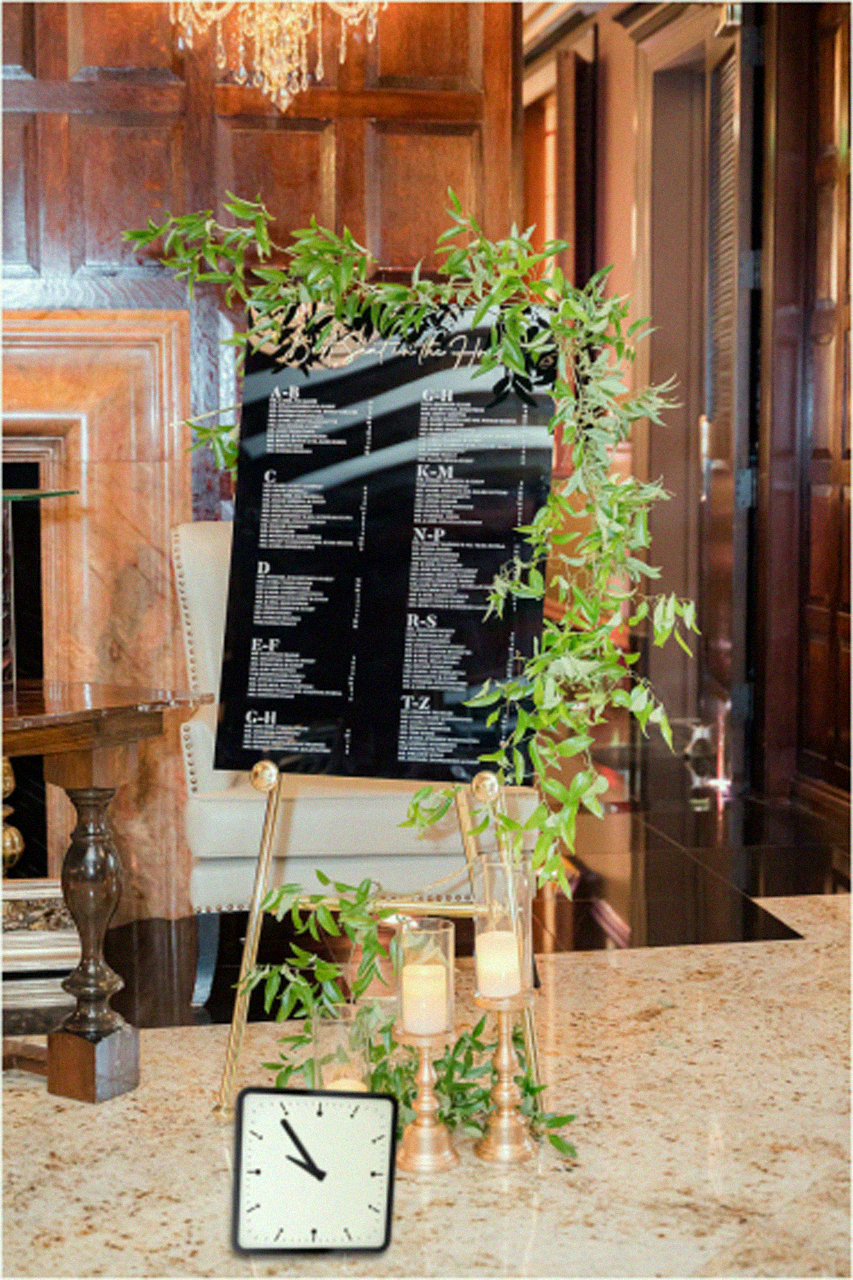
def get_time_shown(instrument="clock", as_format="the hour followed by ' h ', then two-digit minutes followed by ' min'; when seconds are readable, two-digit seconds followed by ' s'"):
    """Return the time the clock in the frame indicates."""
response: 9 h 54 min
